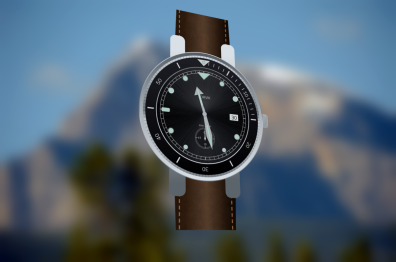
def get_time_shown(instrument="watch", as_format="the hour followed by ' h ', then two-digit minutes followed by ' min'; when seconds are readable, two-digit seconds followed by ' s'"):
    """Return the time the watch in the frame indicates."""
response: 11 h 28 min
